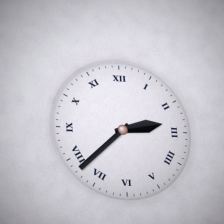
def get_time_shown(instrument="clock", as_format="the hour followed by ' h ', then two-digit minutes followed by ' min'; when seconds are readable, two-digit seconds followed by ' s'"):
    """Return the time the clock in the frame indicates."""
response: 2 h 38 min
